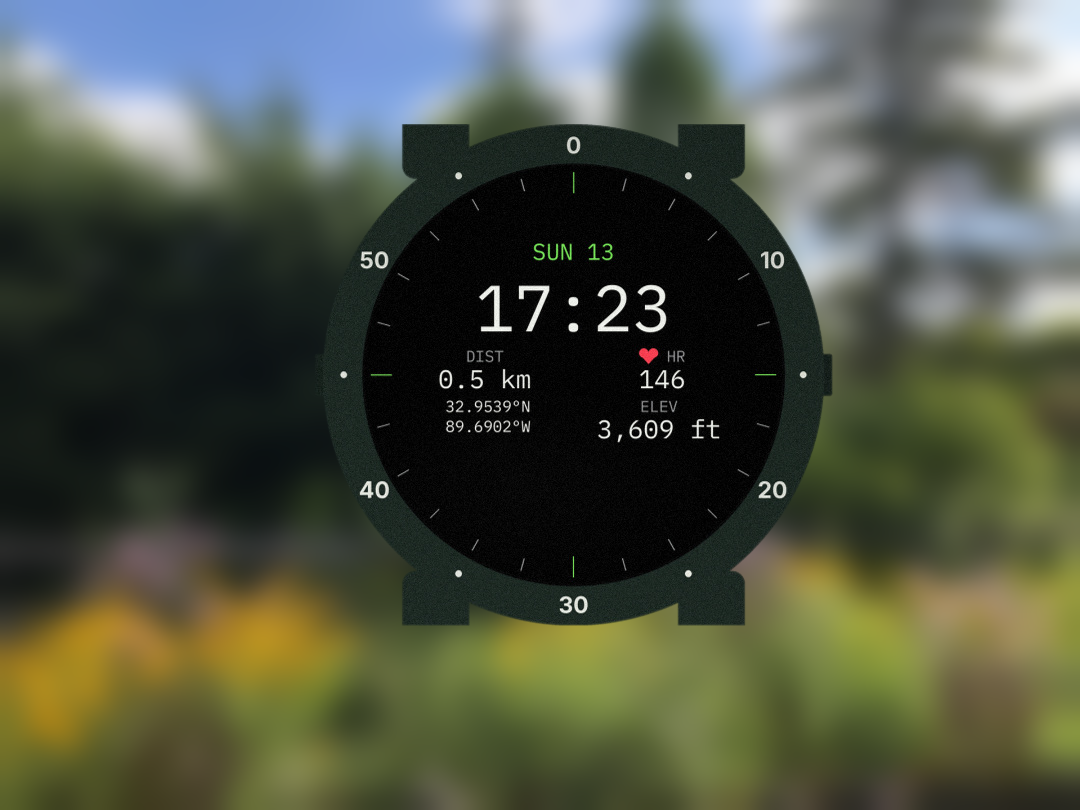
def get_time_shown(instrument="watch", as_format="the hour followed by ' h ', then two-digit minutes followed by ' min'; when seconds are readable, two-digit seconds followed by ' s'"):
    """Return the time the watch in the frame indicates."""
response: 17 h 23 min
